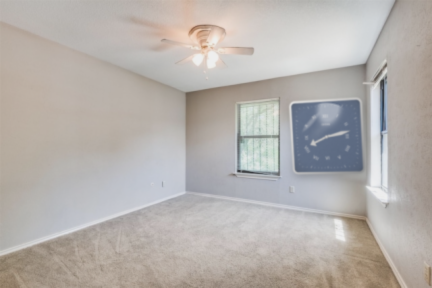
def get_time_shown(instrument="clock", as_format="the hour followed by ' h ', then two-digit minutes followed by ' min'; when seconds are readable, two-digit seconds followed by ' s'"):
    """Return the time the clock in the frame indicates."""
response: 8 h 13 min
